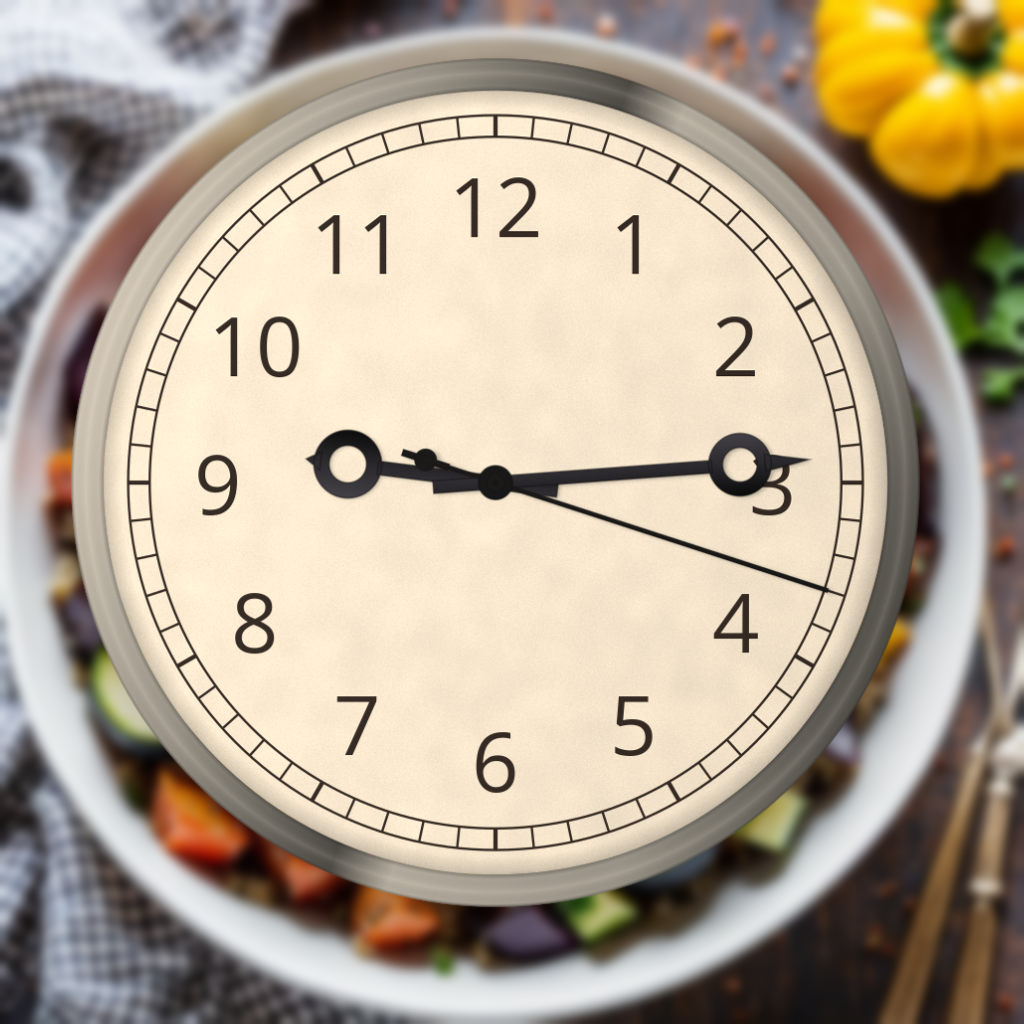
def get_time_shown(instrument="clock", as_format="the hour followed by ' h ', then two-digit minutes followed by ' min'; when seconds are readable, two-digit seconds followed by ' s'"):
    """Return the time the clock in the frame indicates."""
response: 9 h 14 min 18 s
